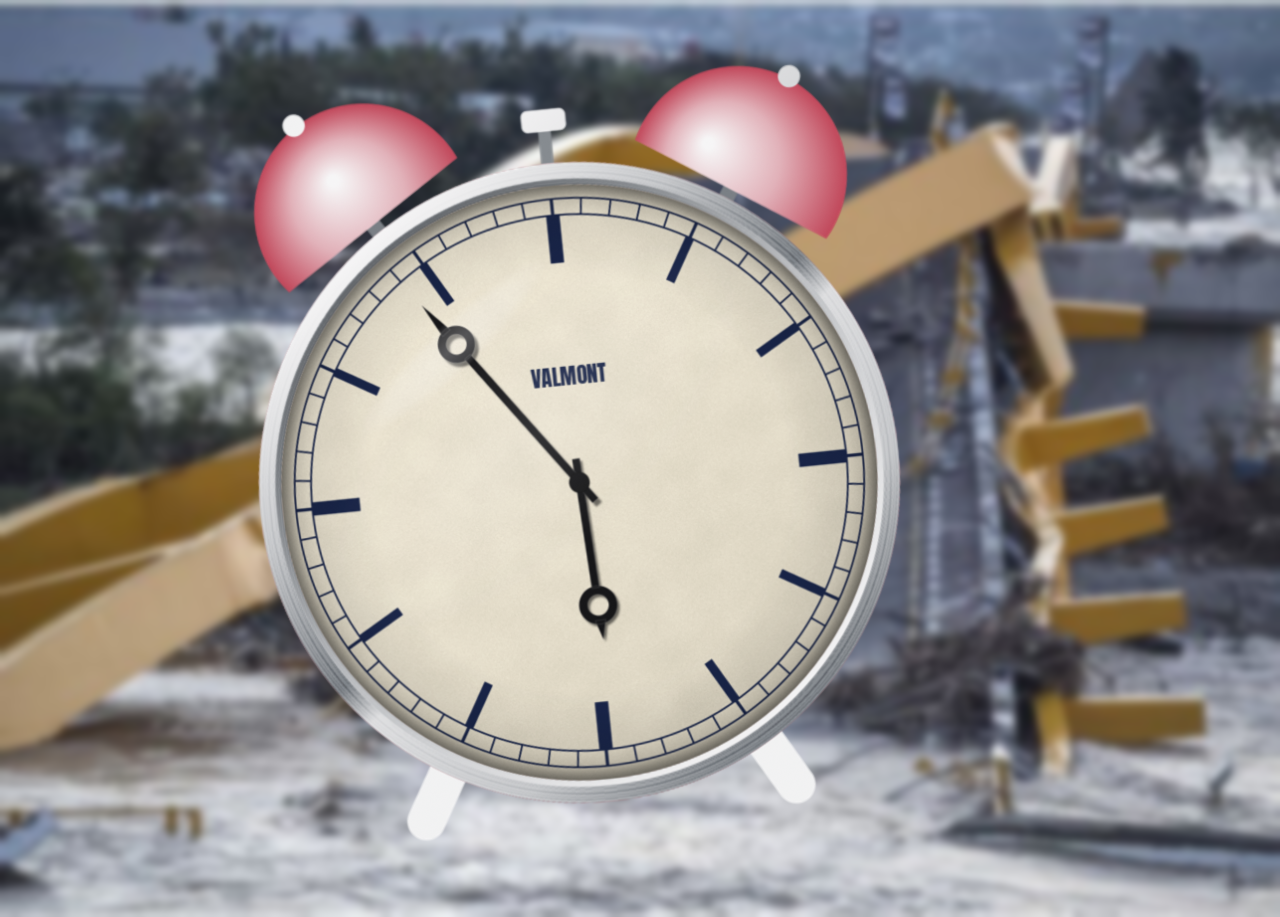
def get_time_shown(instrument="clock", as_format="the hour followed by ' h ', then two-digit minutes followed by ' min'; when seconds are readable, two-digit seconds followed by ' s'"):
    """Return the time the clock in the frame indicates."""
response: 5 h 54 min
